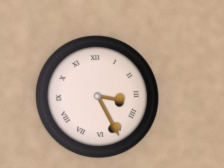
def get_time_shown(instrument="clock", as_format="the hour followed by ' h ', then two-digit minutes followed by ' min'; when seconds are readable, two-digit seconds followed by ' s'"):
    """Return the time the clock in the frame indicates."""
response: 3 h 26 min
